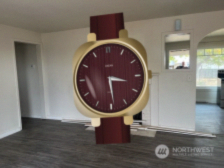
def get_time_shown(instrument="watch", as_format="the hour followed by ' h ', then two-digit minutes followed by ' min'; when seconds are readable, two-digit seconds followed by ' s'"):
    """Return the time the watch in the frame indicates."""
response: 3 h 29 min
